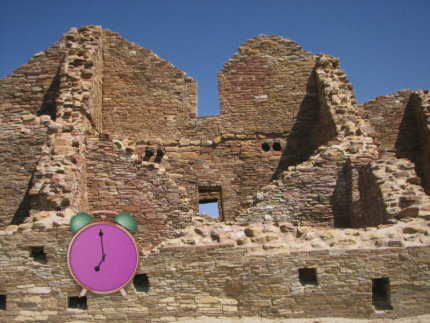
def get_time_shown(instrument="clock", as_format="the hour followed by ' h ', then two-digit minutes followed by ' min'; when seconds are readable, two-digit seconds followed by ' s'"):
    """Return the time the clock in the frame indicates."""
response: 6 h 59 min
